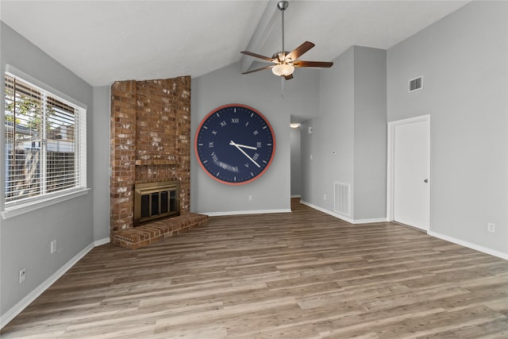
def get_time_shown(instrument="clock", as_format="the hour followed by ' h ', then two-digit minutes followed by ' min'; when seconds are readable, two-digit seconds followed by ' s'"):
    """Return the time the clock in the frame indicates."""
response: 3 h 22 min
